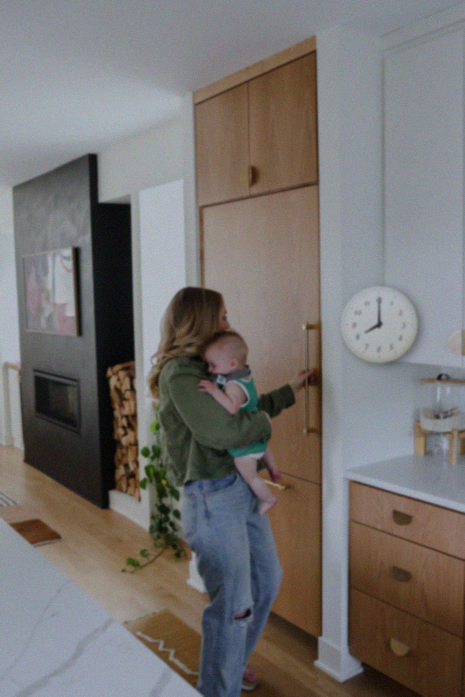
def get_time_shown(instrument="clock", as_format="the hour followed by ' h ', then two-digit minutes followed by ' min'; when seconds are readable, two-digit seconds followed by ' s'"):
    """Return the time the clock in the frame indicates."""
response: 8 h 00 min
